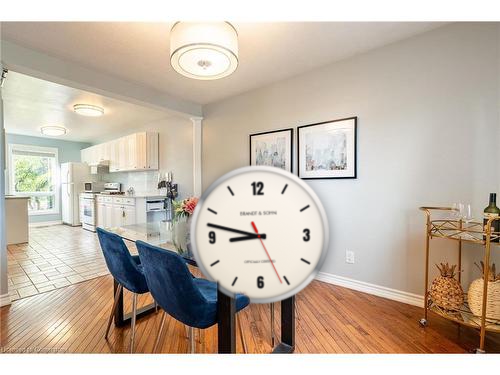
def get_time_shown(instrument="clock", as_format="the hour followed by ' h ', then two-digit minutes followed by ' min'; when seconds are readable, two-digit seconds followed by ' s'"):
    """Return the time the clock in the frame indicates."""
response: 8 h 47 min 26 s
